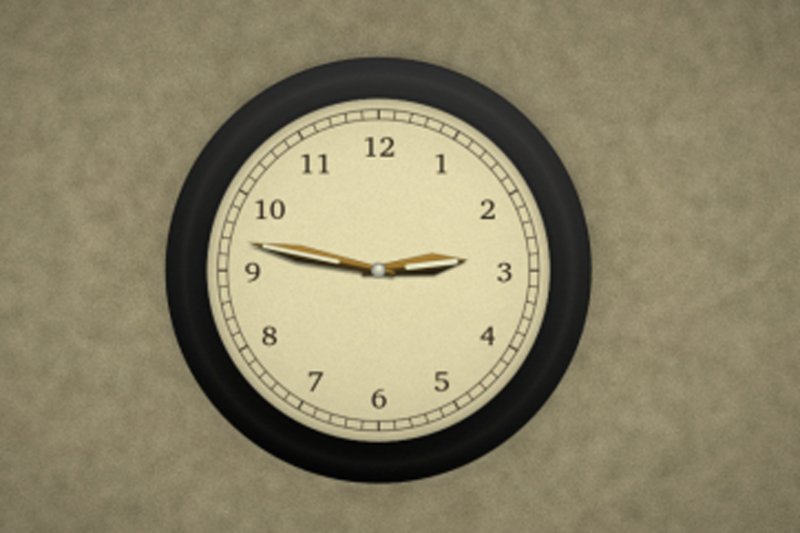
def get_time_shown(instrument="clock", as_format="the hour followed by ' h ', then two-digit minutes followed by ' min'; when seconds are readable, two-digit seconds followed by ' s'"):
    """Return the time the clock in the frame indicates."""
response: 2 h 47 min
